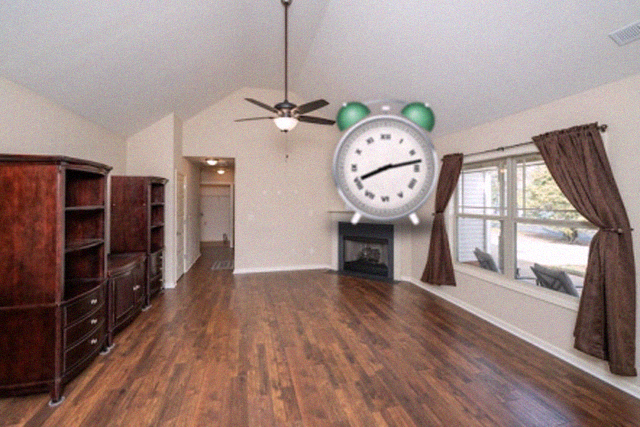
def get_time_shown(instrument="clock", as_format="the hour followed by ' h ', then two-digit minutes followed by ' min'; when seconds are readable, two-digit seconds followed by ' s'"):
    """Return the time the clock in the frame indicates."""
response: 8 h 13 min
